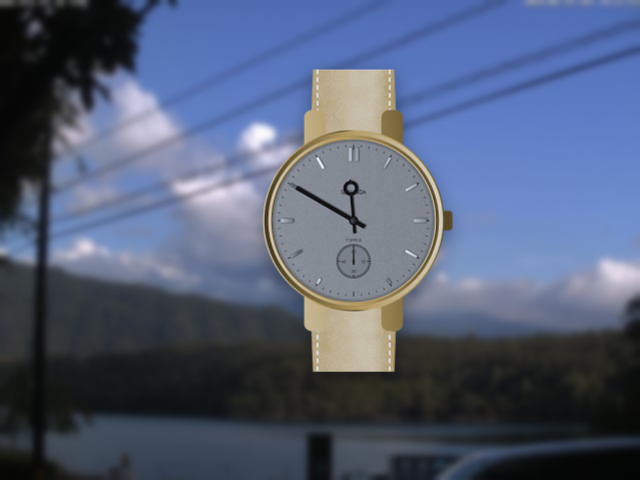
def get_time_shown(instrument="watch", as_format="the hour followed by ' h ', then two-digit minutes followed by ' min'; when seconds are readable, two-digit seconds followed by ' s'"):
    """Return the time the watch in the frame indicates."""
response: 11 h 50 min
